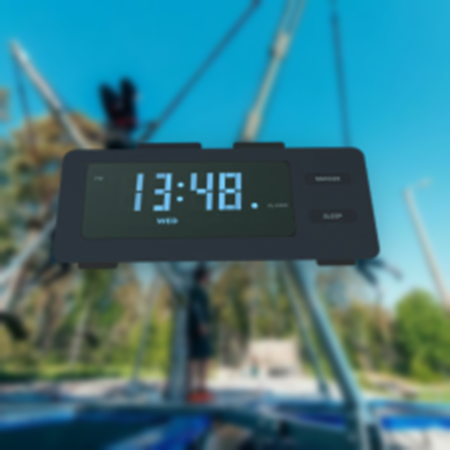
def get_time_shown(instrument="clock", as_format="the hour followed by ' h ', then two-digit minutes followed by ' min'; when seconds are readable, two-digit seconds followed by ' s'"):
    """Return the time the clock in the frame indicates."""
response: 13 h 48 min
